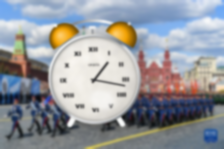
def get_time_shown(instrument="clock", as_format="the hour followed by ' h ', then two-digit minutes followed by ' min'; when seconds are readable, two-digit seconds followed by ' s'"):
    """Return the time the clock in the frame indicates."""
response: 1 h 17 min
